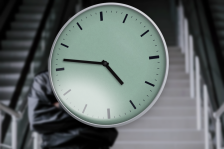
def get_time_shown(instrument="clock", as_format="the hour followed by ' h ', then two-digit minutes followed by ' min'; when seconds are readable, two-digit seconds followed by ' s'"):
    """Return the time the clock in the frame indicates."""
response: 4 h 47 min
